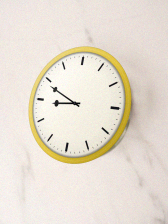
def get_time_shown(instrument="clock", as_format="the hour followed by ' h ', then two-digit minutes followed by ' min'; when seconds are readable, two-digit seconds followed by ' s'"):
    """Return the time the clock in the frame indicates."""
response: 8 h 49 min
